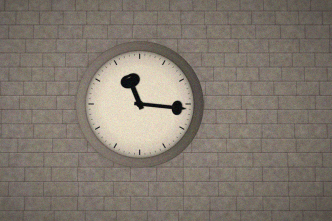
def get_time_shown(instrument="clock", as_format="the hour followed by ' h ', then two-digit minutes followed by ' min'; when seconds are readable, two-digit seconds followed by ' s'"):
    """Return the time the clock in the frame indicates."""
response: 11 h 16 min
